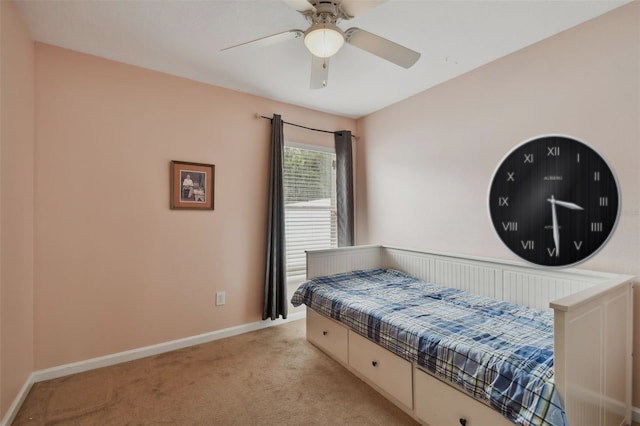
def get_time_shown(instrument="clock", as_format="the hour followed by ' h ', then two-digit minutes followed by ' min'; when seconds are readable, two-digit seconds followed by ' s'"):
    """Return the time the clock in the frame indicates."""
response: 3 h 29 min
